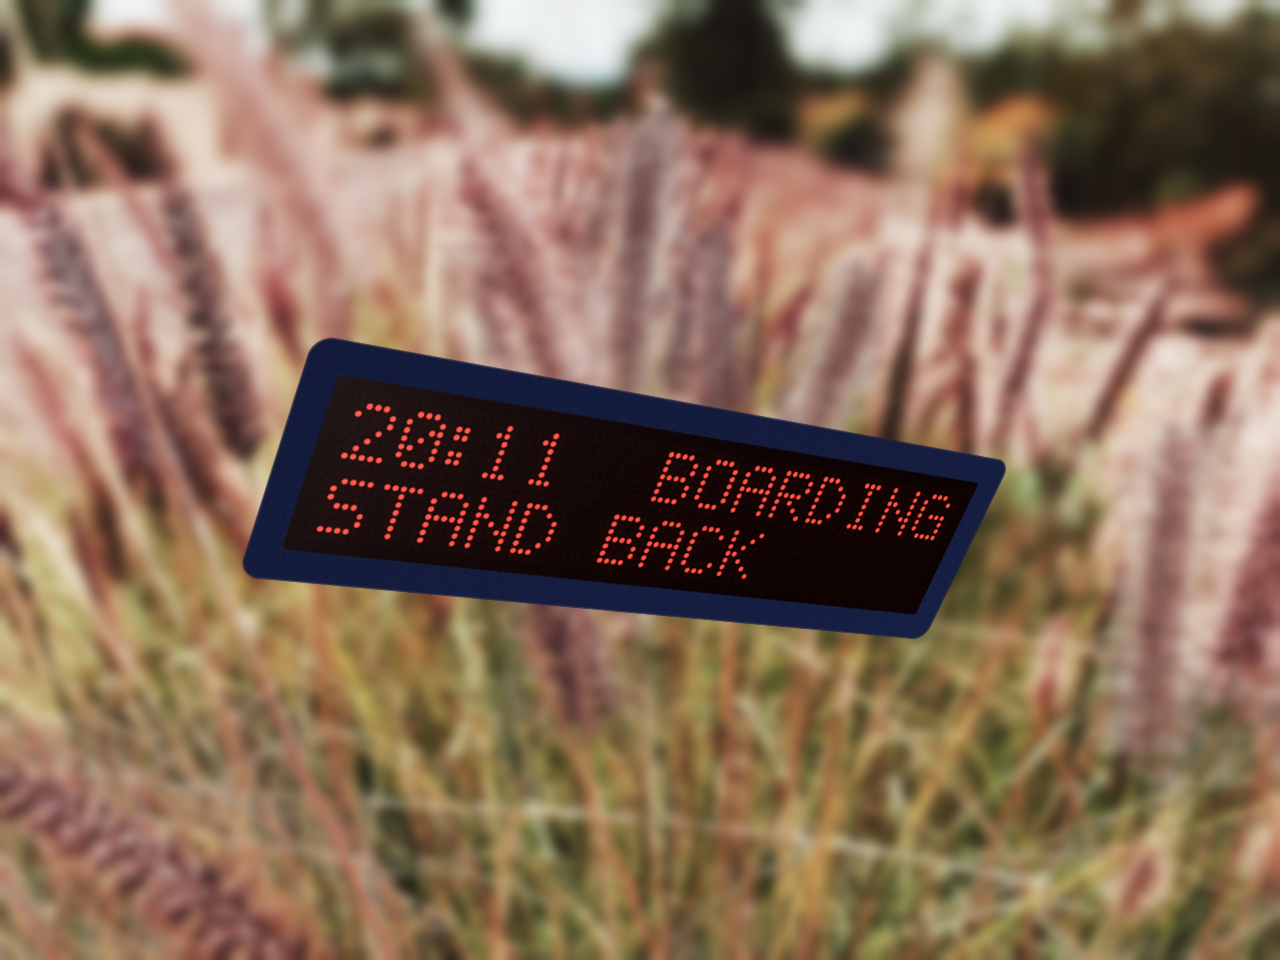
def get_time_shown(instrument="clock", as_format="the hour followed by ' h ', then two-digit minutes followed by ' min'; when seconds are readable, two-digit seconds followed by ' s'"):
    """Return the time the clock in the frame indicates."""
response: 20 h 11 min
